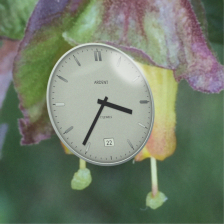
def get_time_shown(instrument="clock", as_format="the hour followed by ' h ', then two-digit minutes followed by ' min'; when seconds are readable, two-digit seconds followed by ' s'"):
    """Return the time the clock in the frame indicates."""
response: 3 h 36 min
